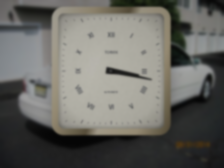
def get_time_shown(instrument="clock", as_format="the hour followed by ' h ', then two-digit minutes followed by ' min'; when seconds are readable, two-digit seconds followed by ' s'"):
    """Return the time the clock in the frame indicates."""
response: 3 h 17 min
